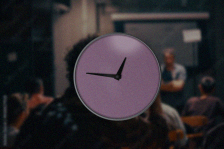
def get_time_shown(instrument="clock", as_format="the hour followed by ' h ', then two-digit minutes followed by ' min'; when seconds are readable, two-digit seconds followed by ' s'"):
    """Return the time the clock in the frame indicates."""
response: 12 h 46 min
